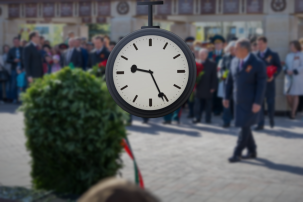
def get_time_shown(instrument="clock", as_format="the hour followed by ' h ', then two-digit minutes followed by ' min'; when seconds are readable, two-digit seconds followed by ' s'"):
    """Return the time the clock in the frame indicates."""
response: 9 h 26 min
